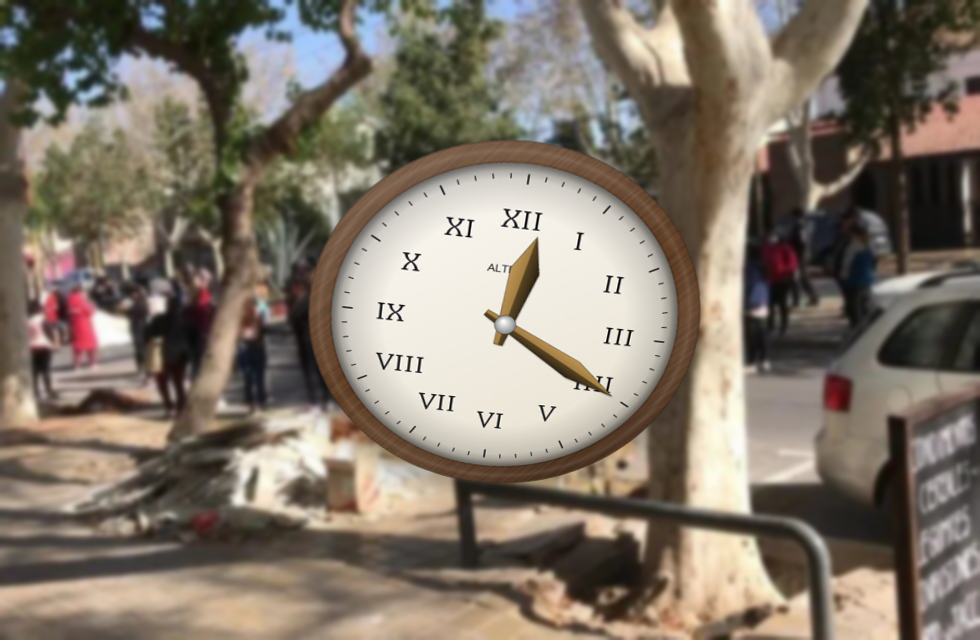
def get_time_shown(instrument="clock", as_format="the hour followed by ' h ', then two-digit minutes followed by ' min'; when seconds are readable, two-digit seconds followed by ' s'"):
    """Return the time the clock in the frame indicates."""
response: 12 h 20 min
